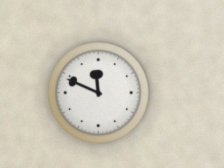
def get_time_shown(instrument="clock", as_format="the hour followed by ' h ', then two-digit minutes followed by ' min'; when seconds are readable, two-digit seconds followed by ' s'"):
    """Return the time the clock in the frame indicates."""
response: 11 h 49 min
